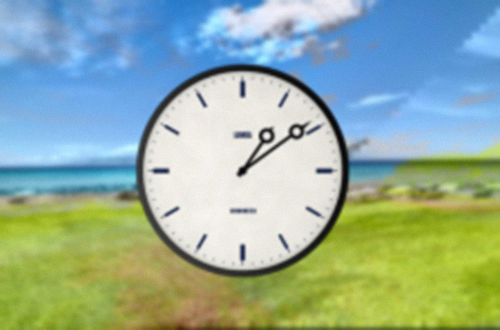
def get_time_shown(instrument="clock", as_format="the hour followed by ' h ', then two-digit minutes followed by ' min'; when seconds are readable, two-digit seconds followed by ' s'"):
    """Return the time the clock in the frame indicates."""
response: 1 h 09 min
